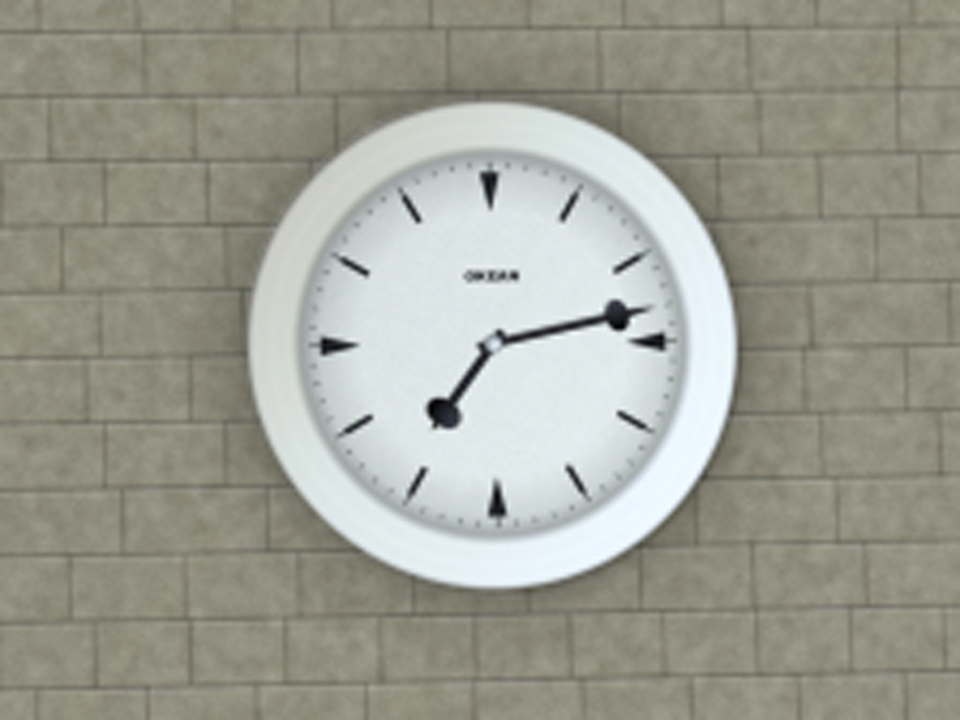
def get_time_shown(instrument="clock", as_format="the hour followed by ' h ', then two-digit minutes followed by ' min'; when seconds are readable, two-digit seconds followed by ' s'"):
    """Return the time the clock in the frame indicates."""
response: 7 h 13 min
